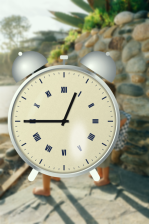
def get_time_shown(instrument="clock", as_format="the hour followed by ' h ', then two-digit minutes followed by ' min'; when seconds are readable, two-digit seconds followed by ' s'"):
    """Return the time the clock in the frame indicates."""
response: 12 h 45 min
